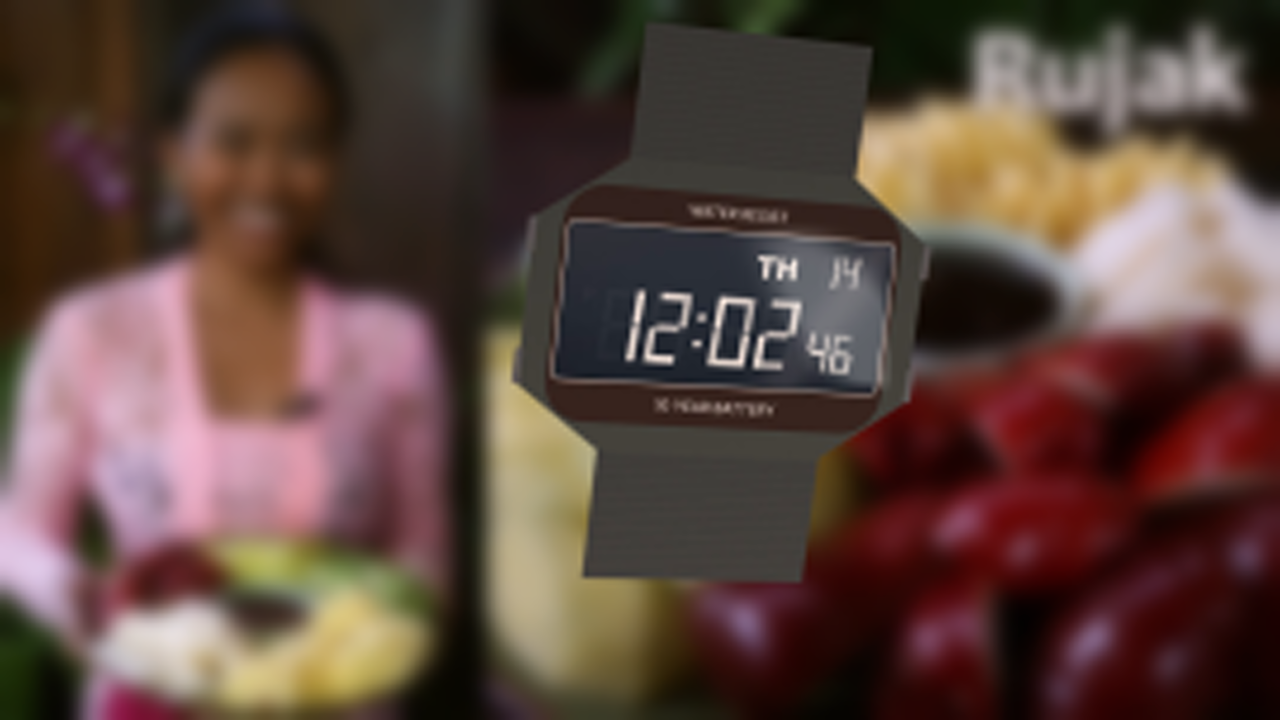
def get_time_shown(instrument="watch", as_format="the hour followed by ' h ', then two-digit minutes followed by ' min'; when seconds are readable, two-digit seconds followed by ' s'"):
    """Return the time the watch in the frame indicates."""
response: 12 h 02 min 46 s
